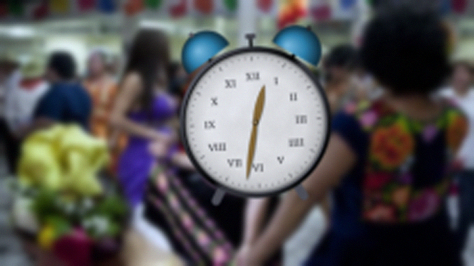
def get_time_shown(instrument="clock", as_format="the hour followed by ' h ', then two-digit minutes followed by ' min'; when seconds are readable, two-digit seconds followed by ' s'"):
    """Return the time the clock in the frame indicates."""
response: 12 h 32 min
